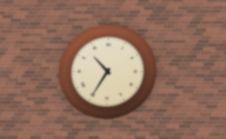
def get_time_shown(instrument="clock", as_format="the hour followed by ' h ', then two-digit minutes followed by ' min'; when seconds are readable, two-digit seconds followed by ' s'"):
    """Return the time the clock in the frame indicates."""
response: 10 h 35 min
